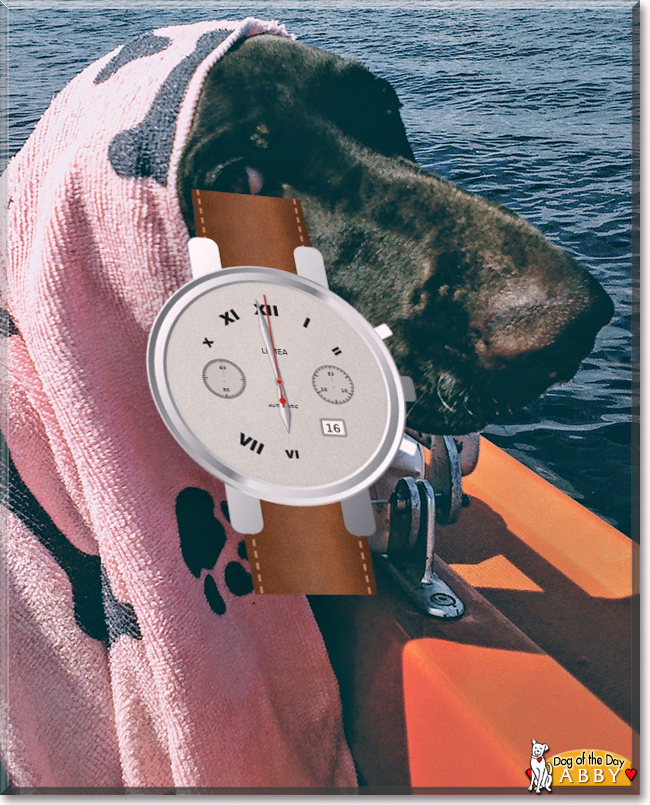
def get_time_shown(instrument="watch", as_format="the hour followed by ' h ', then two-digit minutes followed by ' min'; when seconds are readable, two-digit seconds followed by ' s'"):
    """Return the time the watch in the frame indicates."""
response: 5 h 59 min
